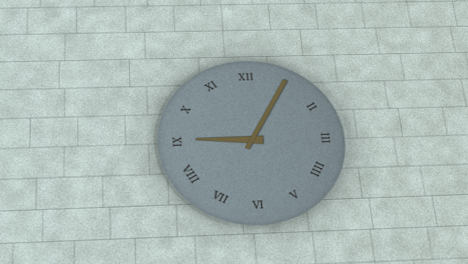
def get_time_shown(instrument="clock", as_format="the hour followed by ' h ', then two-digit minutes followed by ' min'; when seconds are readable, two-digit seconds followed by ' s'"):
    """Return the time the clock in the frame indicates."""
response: 9 h 05 min
